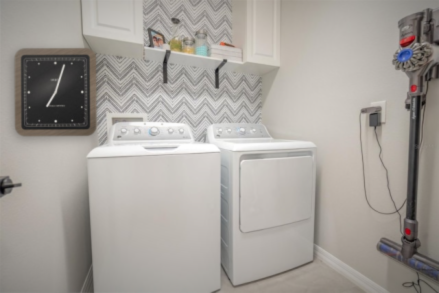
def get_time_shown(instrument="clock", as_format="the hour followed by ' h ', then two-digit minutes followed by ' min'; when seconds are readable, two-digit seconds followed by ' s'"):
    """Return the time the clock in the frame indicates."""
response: 7 h 03 min
